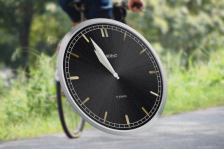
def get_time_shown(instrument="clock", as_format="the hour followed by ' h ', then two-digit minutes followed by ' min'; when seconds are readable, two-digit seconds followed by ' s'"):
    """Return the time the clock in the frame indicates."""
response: 10 h 56 min
